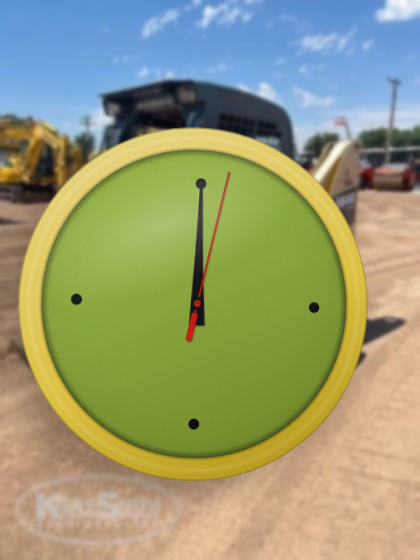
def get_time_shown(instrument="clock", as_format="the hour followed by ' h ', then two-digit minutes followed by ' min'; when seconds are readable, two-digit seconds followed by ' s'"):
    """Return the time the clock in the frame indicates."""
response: 12 h 00 min 02 s
